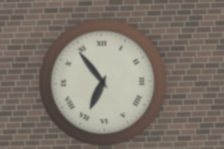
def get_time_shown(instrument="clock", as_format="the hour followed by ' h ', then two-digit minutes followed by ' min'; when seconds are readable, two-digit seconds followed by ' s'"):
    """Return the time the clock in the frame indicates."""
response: 6 h 54 min
